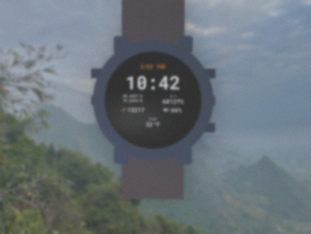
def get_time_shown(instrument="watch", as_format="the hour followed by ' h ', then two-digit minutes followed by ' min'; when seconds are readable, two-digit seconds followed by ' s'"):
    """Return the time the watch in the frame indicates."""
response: 10 h 42 min
